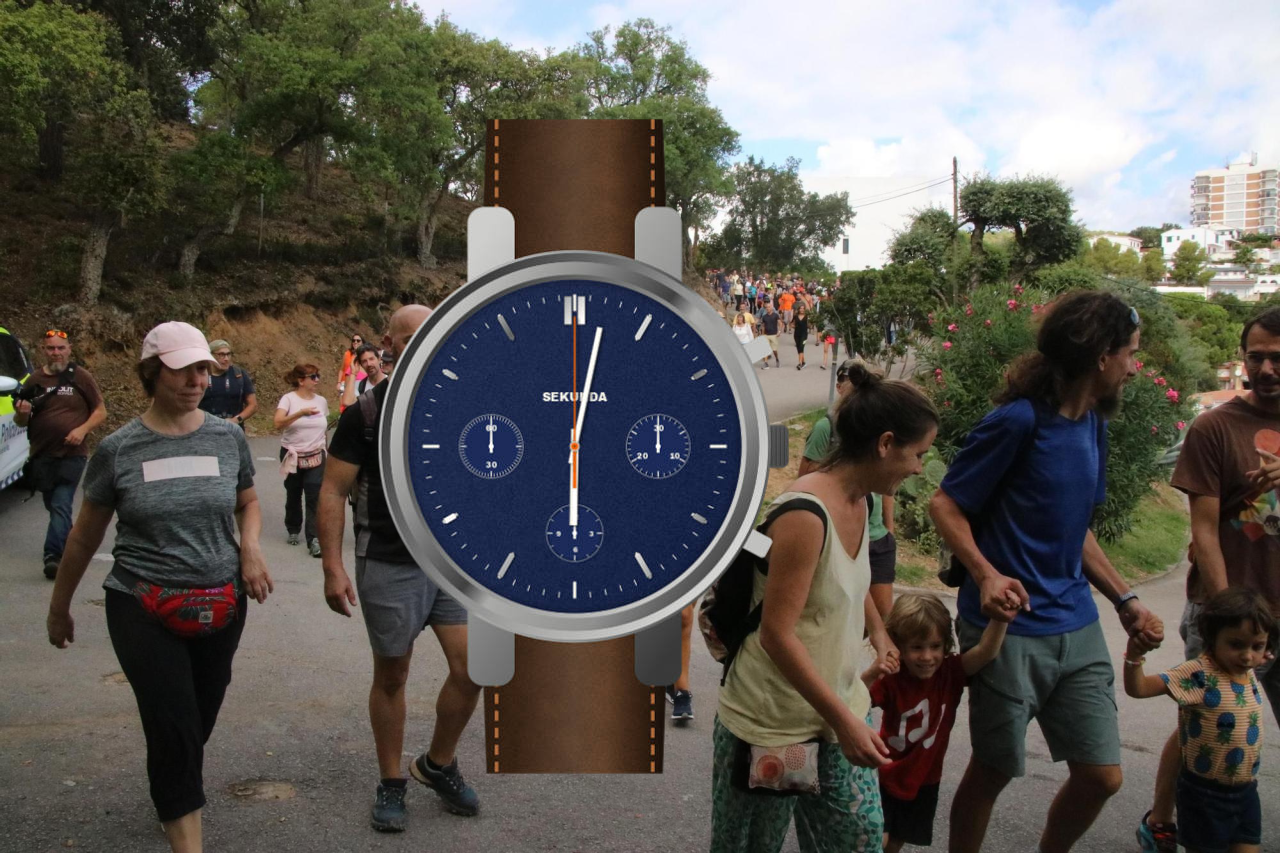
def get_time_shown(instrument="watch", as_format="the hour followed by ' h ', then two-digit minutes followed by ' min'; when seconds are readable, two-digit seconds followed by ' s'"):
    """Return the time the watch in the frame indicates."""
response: 6 h 02 min
